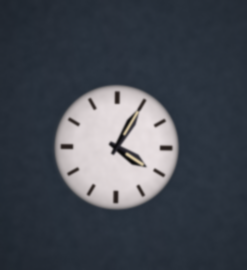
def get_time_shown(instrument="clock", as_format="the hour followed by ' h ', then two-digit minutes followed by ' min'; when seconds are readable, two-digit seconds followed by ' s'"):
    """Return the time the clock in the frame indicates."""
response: 4 h 05 min
